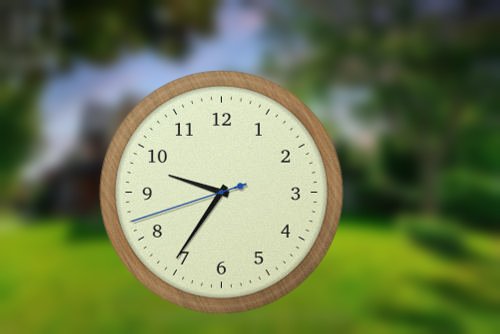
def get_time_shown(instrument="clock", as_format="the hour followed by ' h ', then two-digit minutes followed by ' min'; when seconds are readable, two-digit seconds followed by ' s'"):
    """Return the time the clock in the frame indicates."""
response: 9 h 35 min 42 s
